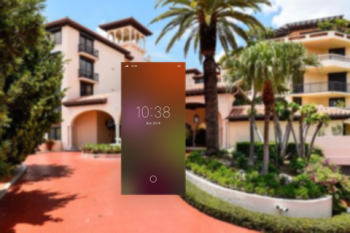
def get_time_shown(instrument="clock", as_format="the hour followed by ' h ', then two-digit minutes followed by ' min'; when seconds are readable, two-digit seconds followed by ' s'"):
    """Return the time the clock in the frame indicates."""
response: 10 h 38 min
